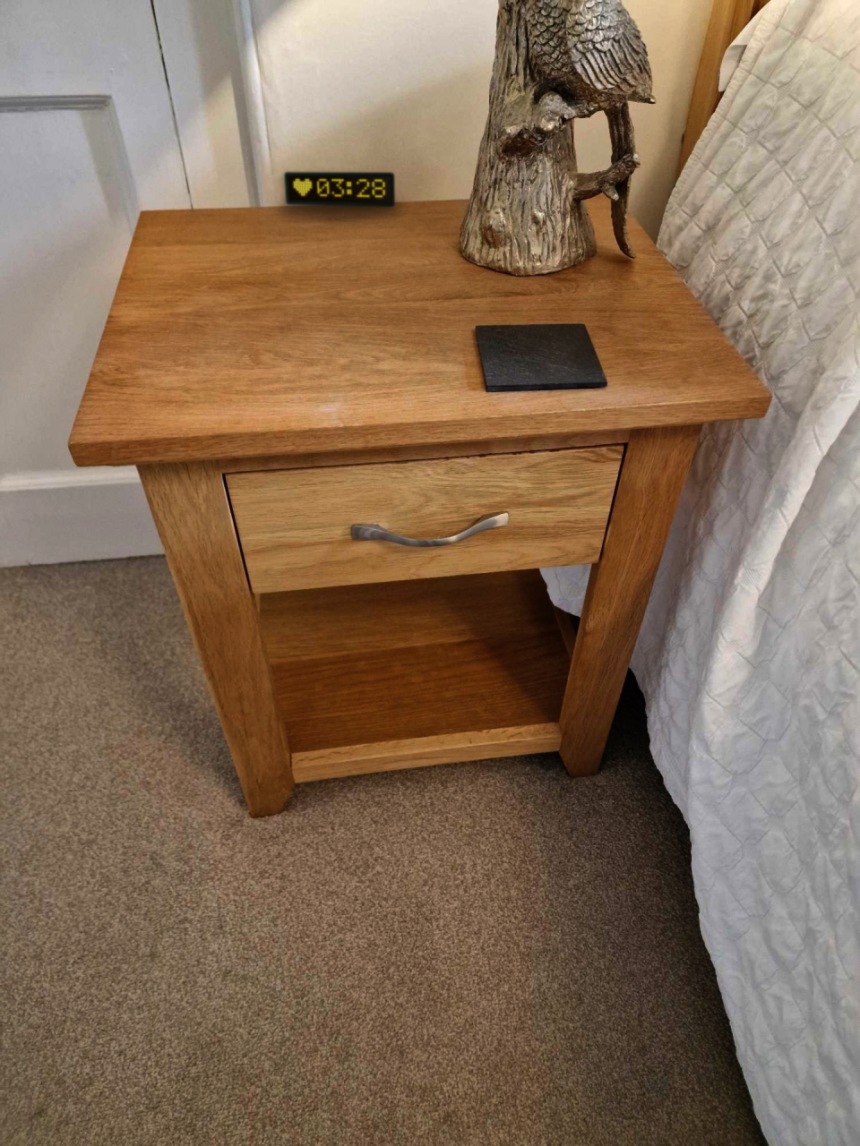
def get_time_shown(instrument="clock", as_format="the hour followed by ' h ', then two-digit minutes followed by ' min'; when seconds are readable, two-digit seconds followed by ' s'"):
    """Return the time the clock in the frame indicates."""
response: 3 h 28 min
